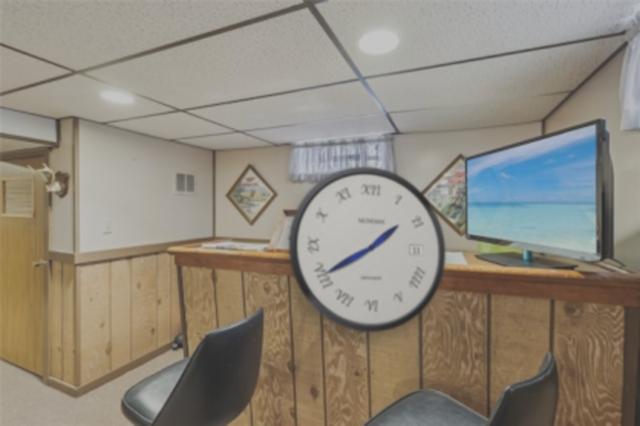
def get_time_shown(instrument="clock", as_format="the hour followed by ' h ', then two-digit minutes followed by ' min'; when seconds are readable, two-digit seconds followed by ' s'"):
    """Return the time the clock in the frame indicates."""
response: 1 h 40 min
